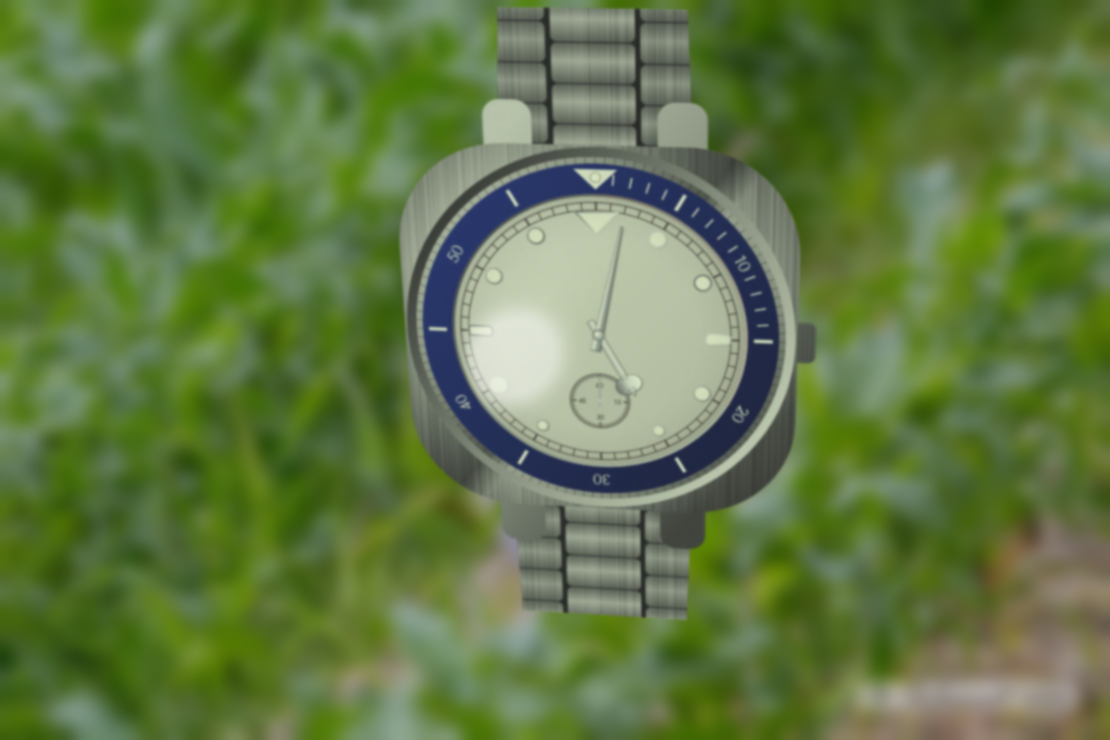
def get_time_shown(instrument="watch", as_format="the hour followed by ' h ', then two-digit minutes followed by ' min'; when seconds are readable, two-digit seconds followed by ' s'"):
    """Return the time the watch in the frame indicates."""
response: 5 h 02 min
